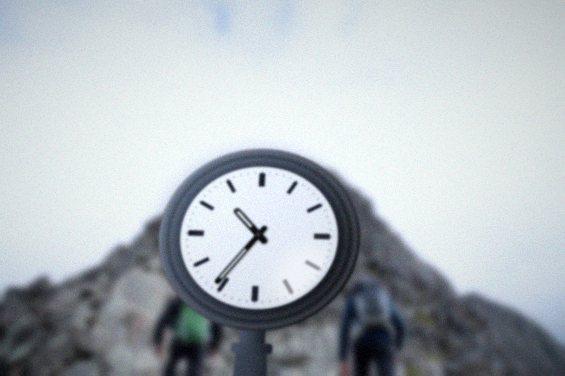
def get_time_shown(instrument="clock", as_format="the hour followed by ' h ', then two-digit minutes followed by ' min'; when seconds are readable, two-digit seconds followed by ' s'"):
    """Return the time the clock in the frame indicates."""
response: 10 h 36 min
